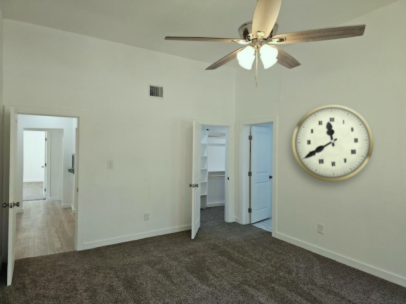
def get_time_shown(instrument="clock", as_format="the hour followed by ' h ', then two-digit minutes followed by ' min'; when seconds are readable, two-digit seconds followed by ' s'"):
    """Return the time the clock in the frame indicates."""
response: 11 h 40 min
